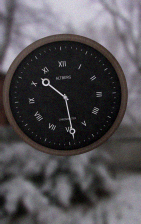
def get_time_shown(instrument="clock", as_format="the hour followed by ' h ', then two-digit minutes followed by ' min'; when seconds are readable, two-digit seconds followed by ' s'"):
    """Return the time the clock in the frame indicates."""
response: 10 h 29 min
